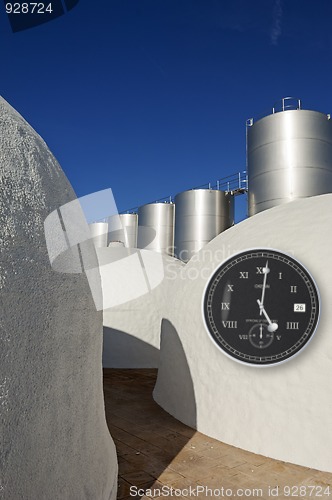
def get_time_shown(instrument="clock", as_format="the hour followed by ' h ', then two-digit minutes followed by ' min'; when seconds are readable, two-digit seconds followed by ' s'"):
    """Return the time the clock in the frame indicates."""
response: 5 h 01 min
